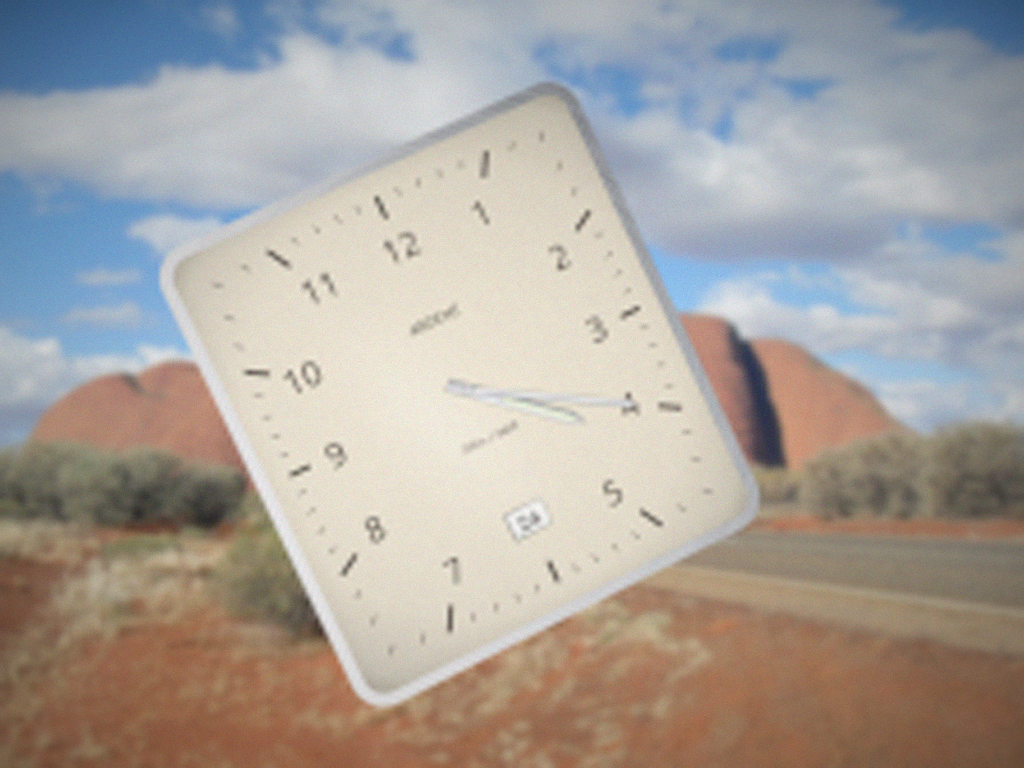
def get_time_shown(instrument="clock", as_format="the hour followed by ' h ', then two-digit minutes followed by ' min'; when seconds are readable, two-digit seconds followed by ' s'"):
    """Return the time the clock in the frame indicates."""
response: 4 h 20 min
